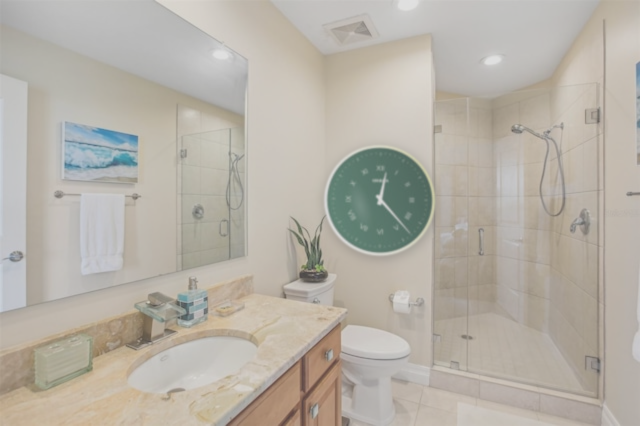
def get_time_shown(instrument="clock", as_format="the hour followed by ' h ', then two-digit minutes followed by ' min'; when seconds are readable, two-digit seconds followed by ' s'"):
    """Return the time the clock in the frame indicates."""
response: 12 h 23 min
